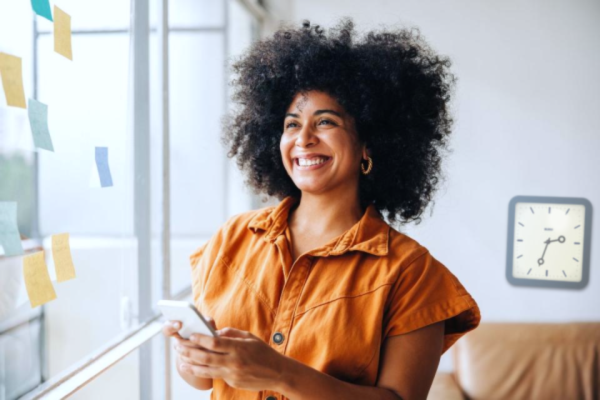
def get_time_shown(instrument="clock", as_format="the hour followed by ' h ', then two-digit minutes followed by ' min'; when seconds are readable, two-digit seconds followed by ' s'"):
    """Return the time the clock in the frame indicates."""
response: 2 h 33 min
